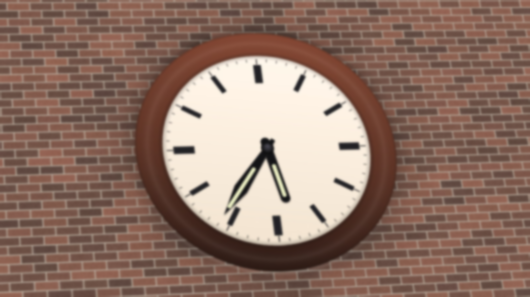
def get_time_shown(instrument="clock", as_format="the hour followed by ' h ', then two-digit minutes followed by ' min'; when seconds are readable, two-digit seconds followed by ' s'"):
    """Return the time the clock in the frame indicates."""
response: 5 h 36 min
